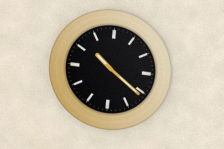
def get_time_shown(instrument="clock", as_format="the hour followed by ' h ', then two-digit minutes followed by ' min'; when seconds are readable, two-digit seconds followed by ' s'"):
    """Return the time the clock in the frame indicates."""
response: 10 h 21 min
